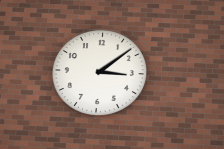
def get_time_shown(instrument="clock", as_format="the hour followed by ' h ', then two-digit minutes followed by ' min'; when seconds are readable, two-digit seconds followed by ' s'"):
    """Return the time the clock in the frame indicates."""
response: 3 h 08 min
